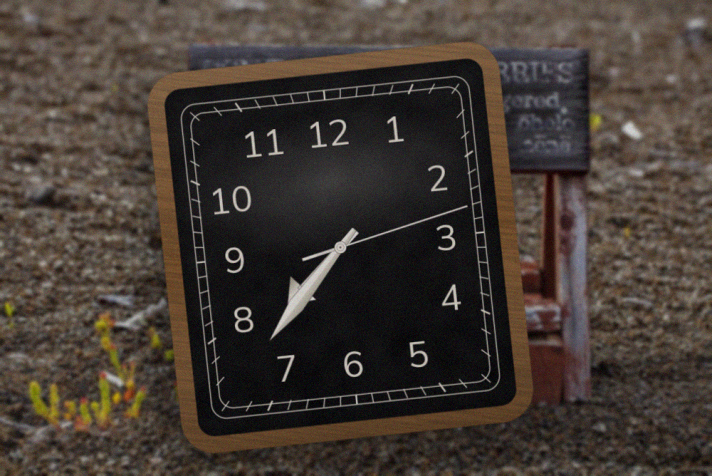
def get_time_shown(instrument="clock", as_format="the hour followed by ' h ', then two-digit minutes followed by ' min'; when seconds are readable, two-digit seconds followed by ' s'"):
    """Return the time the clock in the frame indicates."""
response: 7 h 37 min 13 s
